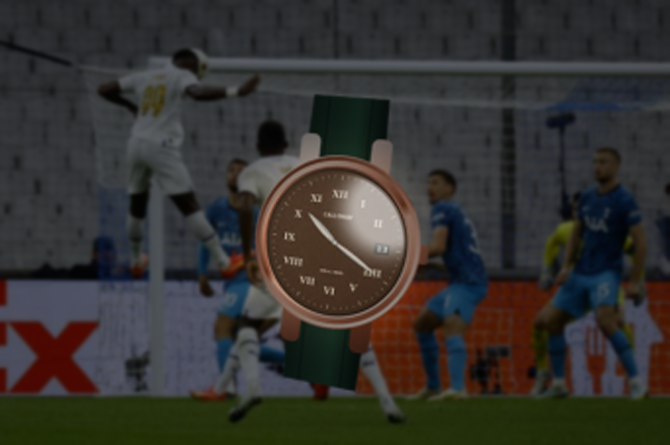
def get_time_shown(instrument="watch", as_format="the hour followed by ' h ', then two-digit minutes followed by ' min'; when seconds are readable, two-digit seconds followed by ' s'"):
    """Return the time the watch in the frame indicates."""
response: 10 h 20 min
